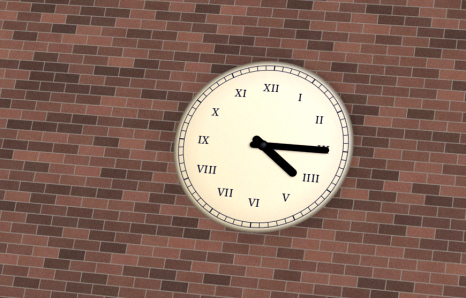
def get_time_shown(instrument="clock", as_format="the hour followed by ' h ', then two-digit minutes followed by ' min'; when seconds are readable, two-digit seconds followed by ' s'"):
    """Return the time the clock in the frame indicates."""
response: 4 h 15 min
